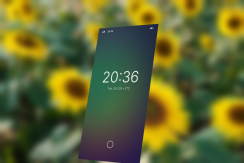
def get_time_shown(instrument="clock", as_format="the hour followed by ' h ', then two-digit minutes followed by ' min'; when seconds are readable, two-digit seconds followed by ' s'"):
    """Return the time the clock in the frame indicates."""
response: 20 h 36 min
